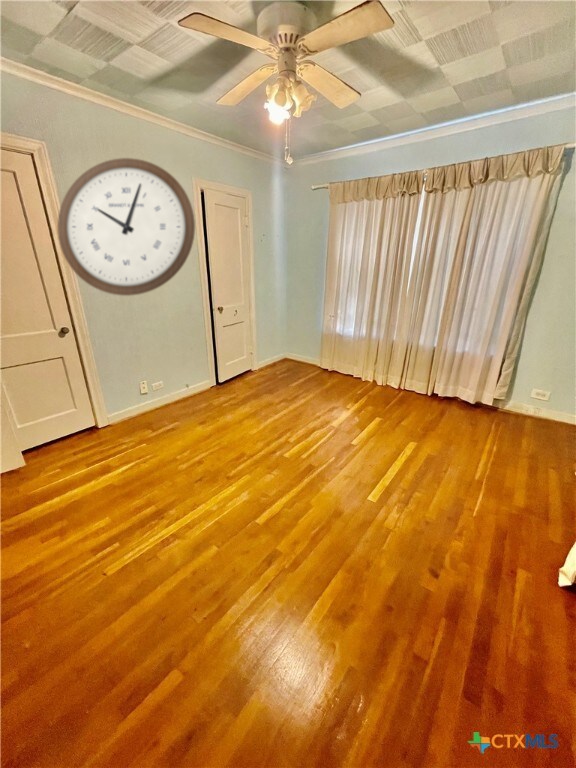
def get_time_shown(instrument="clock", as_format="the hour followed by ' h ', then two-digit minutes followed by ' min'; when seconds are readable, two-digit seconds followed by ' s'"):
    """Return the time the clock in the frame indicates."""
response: 10 h 03 min
